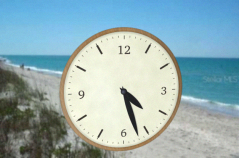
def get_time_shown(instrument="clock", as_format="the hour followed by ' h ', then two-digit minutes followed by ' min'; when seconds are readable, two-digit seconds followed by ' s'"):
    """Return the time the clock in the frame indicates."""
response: 4 h 27 min
